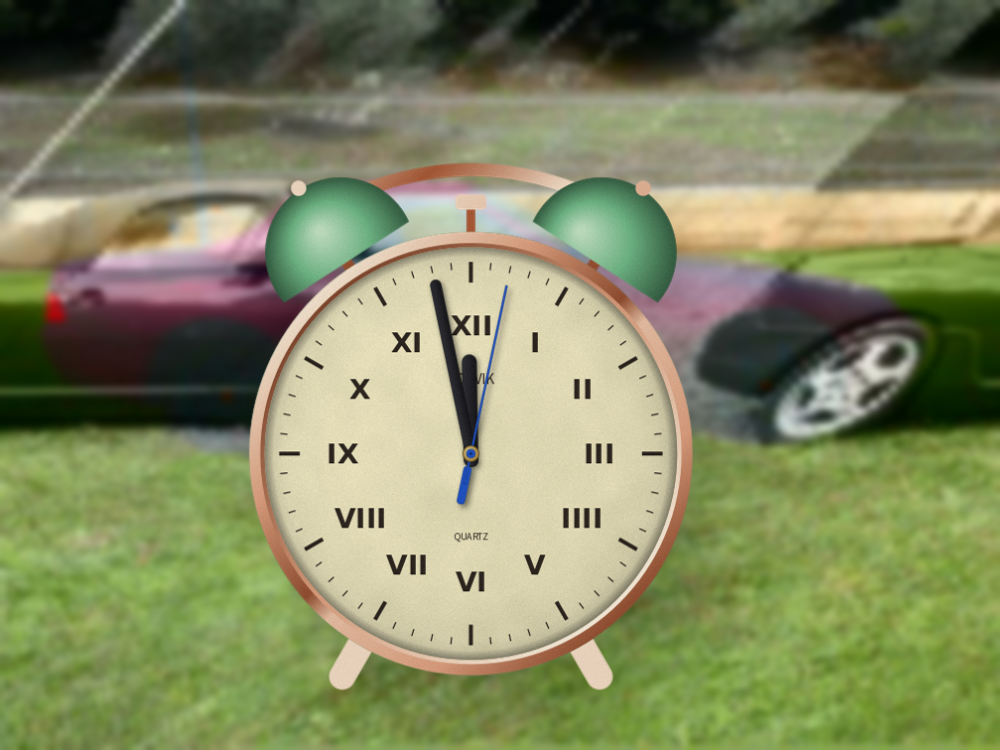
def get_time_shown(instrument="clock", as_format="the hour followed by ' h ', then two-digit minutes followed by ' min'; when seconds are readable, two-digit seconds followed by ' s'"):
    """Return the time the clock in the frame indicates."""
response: 11 h 58 min 02 s
